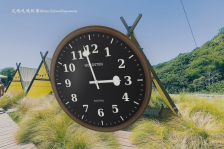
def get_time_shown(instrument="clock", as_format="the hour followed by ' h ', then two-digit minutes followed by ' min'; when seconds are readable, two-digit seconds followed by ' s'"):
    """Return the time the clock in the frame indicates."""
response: 2 h 58 min
